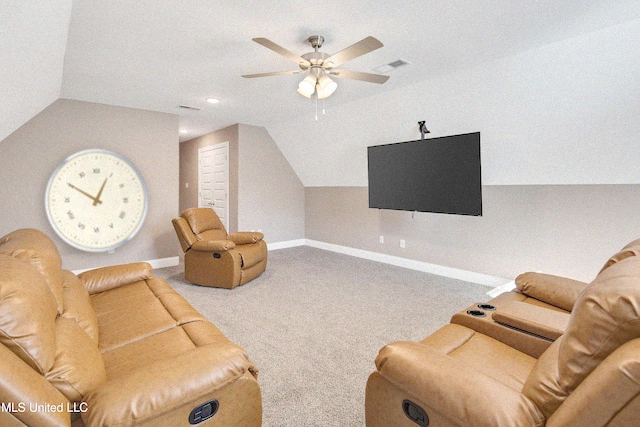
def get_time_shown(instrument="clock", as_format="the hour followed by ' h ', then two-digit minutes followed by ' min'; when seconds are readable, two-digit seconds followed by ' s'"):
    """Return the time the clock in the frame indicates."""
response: 12 h 50 min
